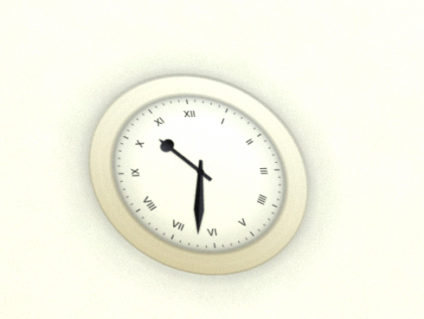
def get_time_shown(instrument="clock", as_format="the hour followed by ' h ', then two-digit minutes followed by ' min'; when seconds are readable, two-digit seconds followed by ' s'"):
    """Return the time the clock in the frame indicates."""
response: 10 h 32 min
